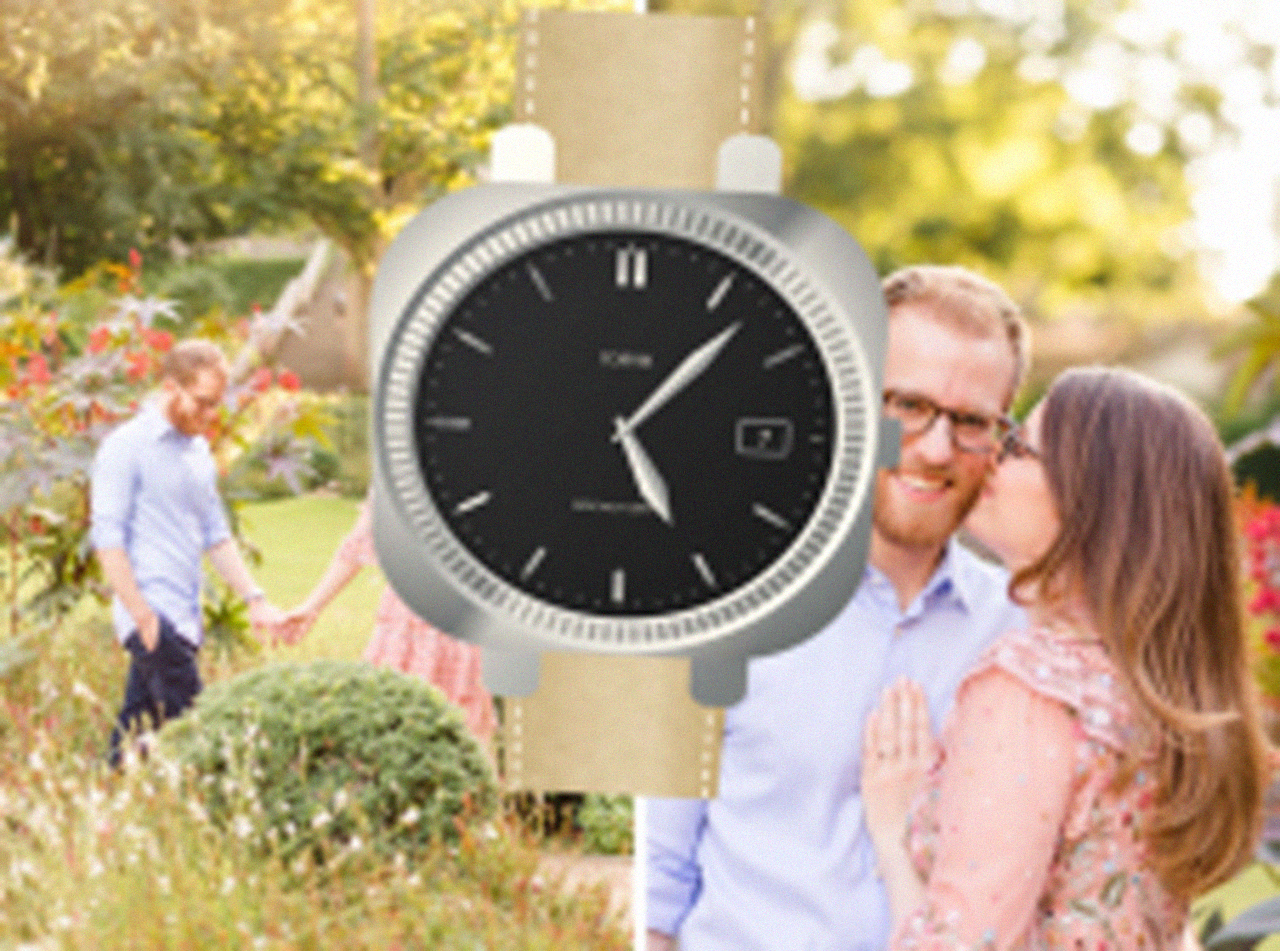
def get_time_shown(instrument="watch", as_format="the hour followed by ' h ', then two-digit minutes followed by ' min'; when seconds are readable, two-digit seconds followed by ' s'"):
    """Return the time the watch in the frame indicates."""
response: 5 h 07 min
